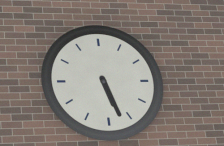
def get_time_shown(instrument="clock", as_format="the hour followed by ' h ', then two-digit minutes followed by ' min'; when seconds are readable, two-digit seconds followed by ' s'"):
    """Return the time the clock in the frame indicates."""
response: 5 h 27 min
